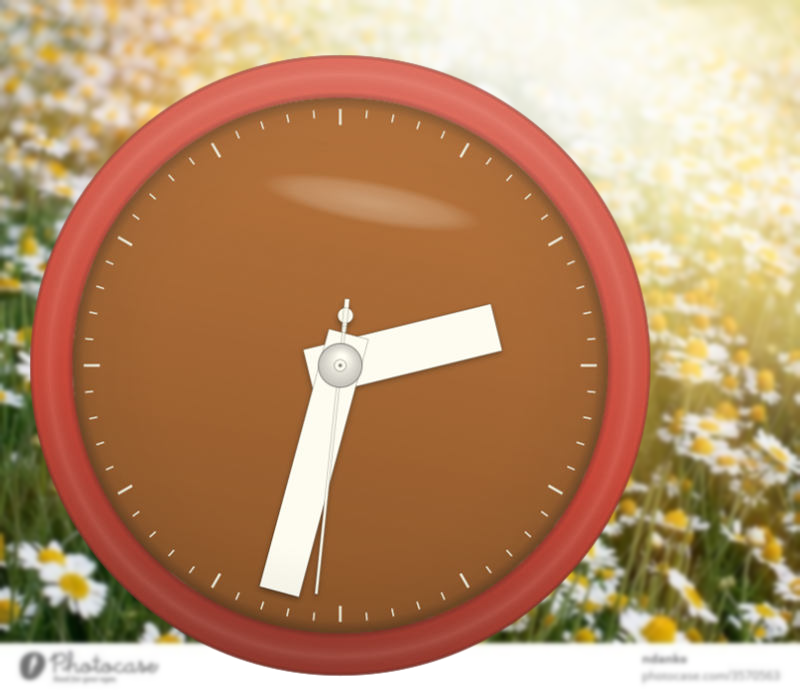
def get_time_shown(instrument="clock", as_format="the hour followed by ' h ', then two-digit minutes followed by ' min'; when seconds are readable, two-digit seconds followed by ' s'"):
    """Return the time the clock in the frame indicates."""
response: 2 h 32 min 31 s
